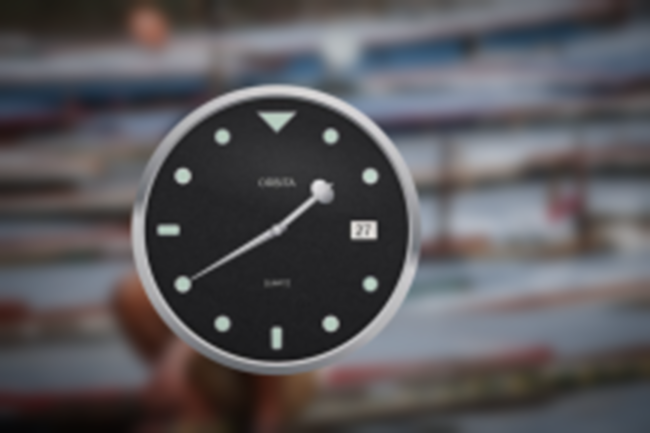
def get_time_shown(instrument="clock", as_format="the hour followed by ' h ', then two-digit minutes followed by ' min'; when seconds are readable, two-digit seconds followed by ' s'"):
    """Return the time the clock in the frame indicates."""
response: 1 h 40 min
